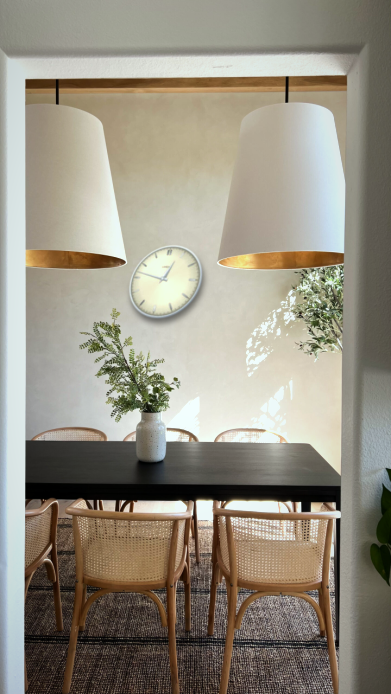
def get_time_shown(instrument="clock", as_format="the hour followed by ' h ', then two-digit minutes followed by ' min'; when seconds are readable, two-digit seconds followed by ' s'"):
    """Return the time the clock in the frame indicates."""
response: 12 h 47 min
